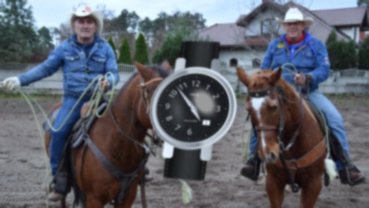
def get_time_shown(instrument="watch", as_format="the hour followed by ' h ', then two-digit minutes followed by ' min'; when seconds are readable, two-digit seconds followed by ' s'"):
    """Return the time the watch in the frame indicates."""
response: 4 h 53 min
